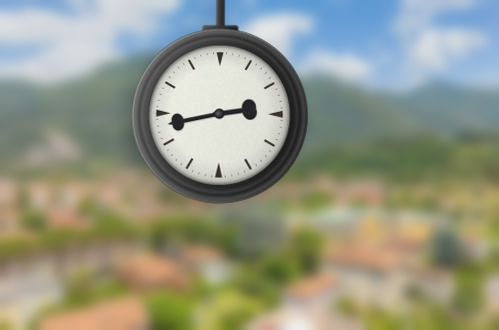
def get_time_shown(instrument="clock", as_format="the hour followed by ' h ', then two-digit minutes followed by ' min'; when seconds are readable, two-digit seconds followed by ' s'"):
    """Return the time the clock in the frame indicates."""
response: 2 h 43 min
